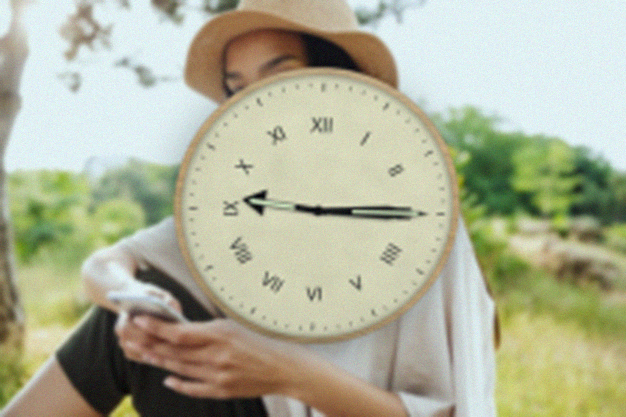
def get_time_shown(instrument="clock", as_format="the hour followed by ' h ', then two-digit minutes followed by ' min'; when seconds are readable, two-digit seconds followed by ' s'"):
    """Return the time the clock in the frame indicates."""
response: 9 h 15 min
